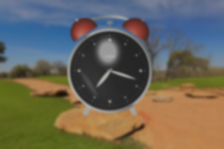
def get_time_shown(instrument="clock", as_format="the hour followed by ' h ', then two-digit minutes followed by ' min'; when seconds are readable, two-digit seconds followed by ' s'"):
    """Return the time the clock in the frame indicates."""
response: 7 h 18 min
